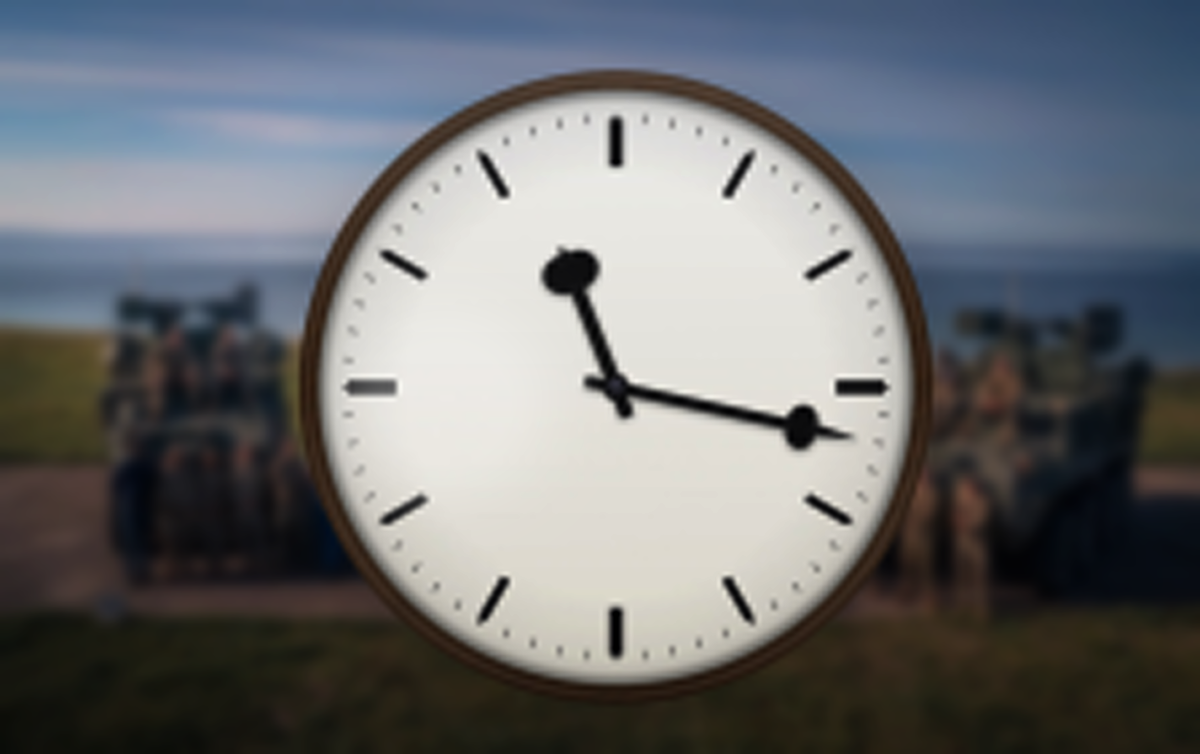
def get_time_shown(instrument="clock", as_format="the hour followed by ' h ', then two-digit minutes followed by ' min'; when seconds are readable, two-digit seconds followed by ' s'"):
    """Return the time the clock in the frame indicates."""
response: 11 h 17 min
